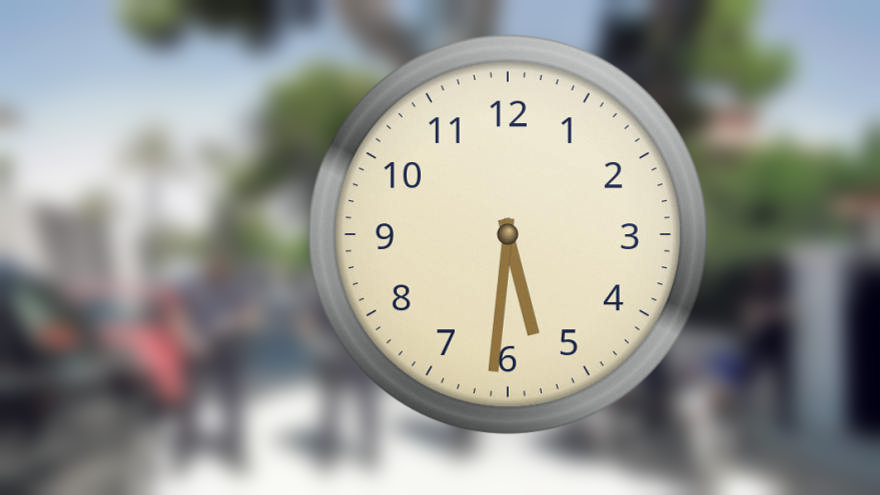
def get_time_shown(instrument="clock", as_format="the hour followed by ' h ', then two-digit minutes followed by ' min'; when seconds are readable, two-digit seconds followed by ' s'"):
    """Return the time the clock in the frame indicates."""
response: 5 h 31 min
